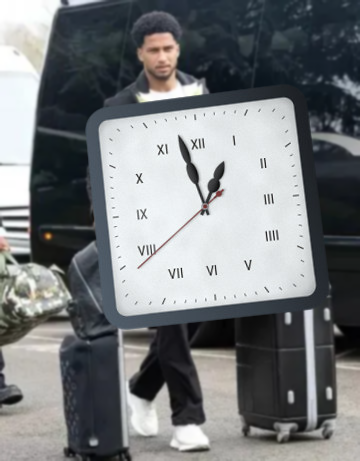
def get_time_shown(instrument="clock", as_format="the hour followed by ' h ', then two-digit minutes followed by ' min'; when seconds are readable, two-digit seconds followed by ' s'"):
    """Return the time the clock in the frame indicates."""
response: 12 h 57 min 39 s
